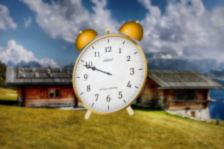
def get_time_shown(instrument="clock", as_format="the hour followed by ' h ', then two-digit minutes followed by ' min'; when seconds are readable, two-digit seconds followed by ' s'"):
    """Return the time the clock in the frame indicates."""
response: 9 h 49 min
